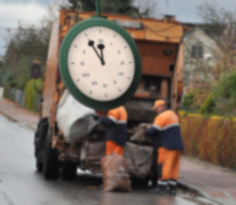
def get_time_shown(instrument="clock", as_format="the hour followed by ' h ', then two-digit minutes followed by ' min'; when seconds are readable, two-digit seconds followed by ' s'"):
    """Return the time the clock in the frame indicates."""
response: 11 h 55 min
